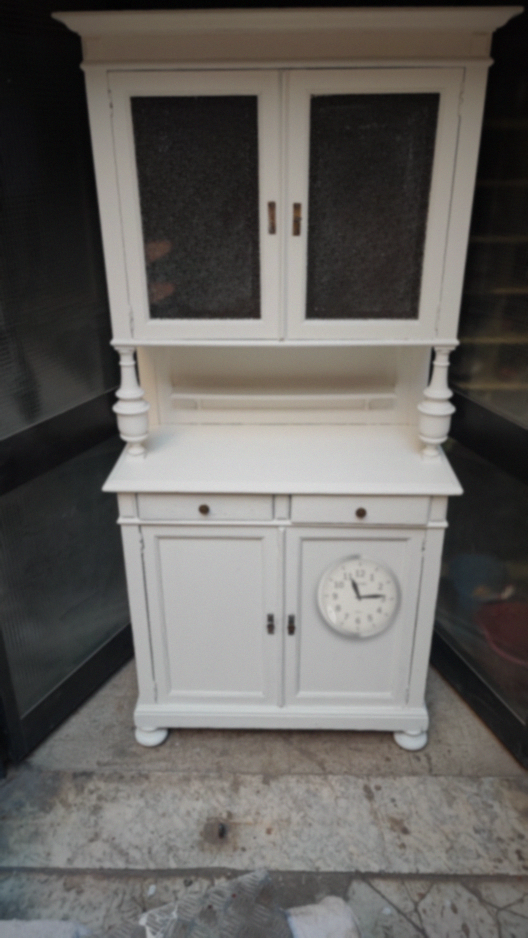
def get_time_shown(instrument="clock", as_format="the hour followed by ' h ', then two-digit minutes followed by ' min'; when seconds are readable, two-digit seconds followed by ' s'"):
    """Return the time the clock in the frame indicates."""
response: 11 h 14 min
